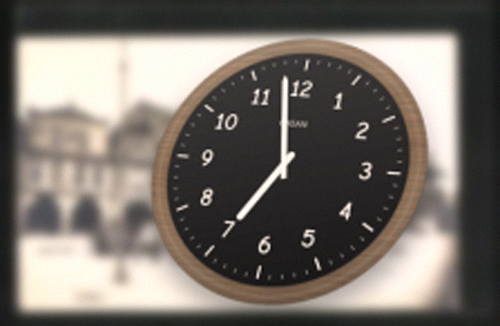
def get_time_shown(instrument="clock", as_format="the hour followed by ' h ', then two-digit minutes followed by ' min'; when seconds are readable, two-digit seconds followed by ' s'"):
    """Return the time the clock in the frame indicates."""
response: 6 h 58 min
